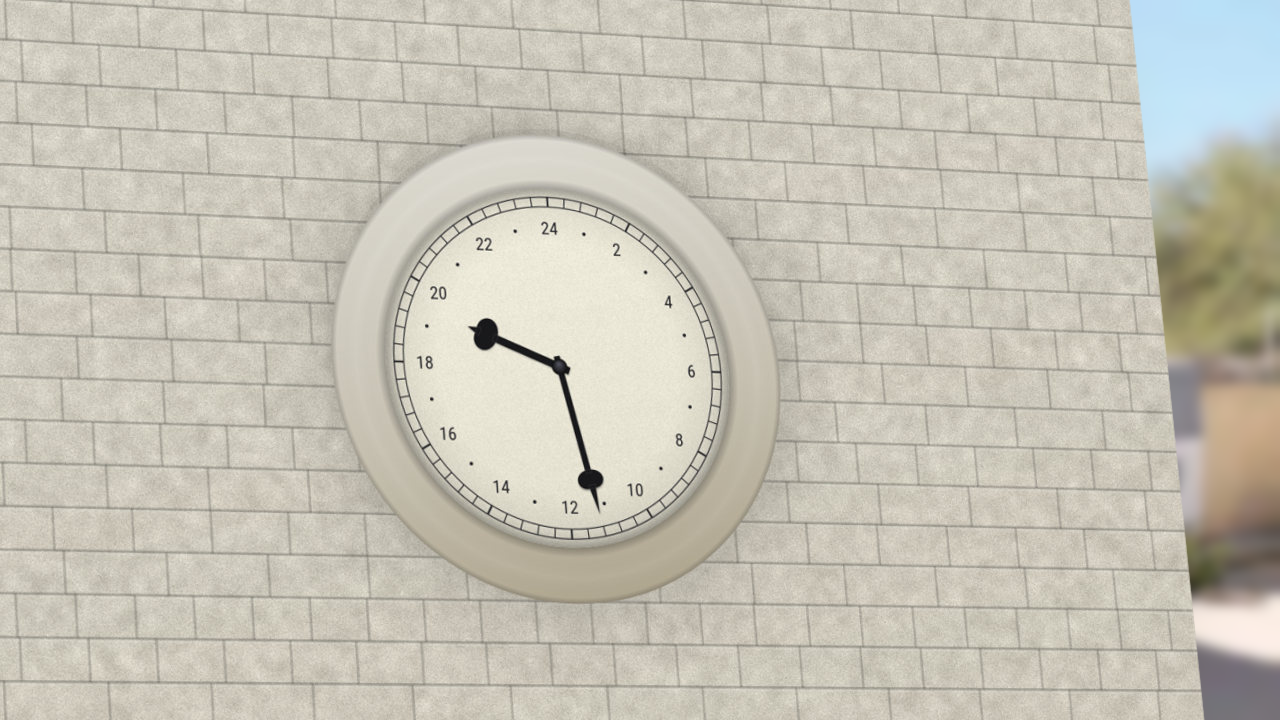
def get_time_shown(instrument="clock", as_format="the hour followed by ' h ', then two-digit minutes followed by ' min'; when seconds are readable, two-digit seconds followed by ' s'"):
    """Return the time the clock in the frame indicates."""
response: 19 h 28 min
